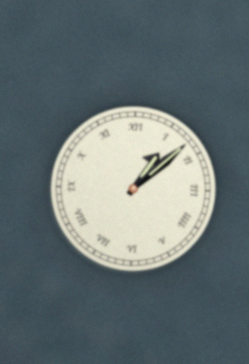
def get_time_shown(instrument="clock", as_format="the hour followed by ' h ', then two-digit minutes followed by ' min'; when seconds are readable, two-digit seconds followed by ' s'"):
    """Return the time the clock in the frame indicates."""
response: 1 h 08 min
